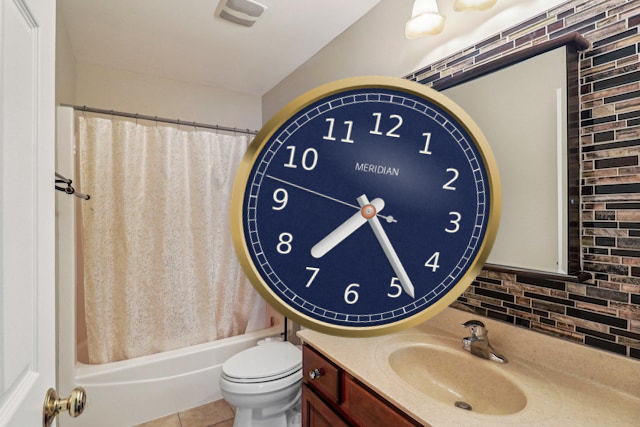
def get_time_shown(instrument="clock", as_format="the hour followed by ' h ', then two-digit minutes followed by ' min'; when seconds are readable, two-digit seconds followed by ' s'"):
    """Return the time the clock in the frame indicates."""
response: 7 h 23 min 47 s
